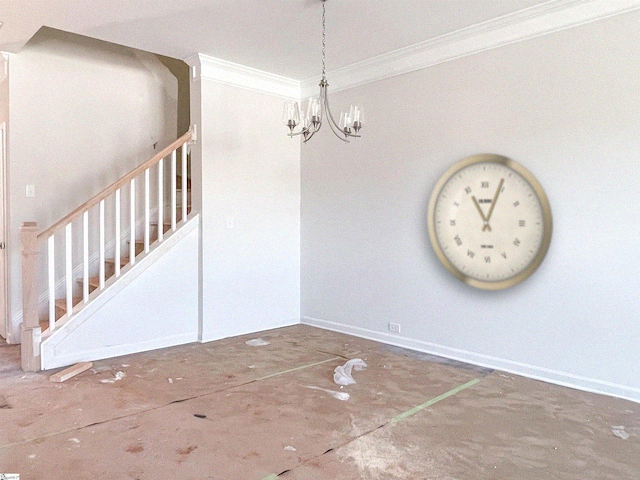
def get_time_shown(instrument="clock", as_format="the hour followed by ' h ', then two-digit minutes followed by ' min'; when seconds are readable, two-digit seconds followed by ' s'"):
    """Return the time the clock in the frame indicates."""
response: 11 h 04 min
